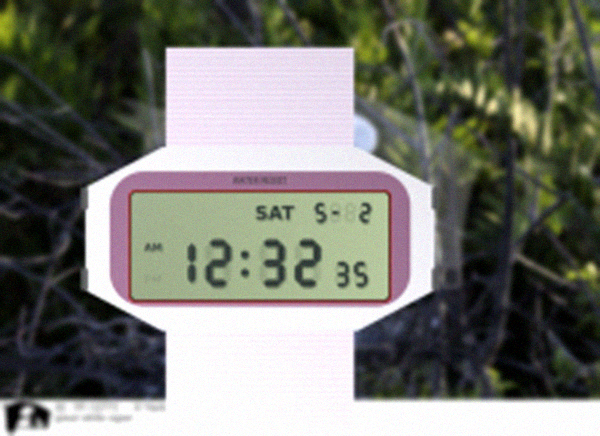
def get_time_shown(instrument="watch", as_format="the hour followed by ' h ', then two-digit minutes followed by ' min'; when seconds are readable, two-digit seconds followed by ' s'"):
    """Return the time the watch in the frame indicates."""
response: 12 h 32 min 35 s
